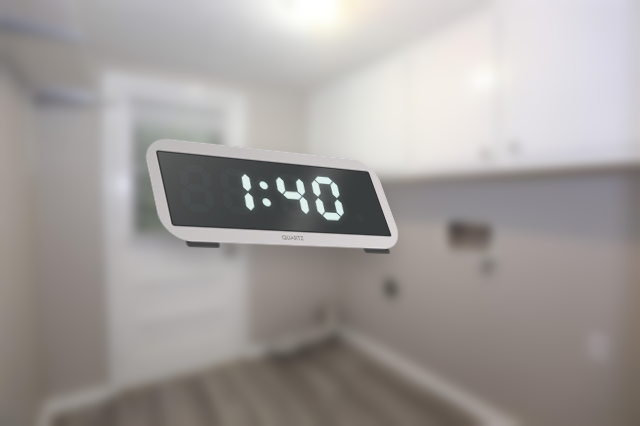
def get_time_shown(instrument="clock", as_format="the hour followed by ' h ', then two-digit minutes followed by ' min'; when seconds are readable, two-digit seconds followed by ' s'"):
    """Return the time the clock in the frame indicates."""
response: 1 h 40 min
